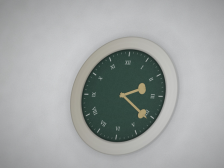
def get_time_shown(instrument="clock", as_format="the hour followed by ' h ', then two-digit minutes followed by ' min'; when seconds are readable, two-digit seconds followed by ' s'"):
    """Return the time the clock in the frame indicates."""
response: 2 h 21 min
